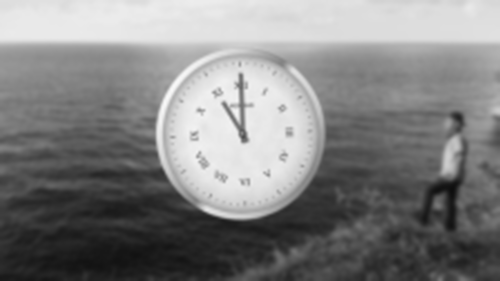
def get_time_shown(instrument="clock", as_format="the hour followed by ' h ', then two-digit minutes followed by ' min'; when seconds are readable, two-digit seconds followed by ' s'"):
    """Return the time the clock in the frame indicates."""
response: 11 h 00 min
